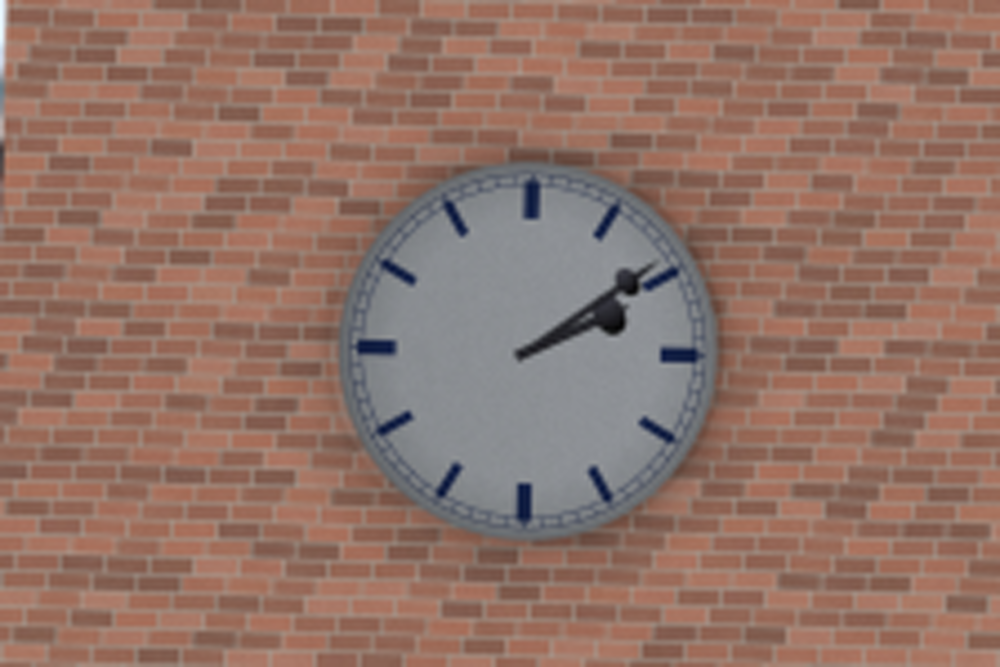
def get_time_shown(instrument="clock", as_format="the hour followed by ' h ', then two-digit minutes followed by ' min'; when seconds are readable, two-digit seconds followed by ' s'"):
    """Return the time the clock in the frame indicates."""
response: 2 h 09 min
